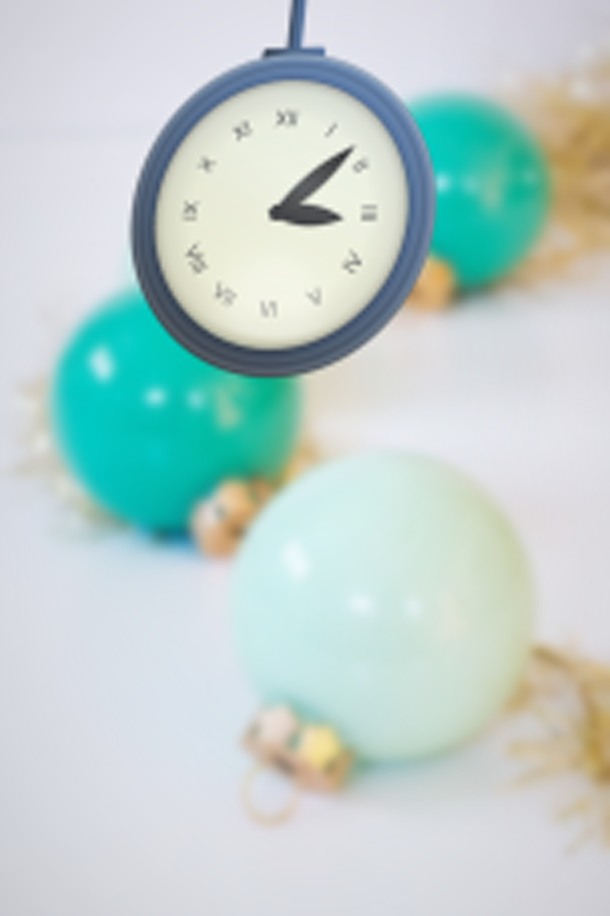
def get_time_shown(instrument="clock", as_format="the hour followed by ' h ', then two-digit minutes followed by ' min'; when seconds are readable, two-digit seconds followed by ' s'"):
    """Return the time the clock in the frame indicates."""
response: 3 h 08 min
